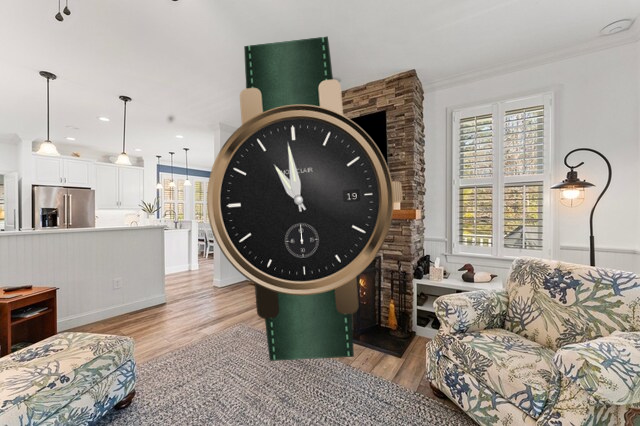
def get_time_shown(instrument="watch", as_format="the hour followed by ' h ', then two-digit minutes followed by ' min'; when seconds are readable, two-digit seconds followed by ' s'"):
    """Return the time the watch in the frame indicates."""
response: 10 h 59 min
